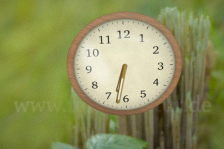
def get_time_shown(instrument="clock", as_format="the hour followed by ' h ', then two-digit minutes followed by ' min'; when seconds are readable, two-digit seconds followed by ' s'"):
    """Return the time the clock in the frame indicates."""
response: 6 h 32 min
